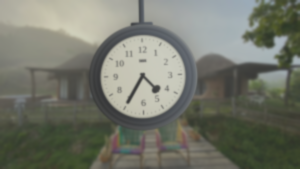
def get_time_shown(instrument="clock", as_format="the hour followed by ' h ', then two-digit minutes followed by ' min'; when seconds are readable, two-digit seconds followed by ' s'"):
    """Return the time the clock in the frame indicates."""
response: 4 h 35 min
